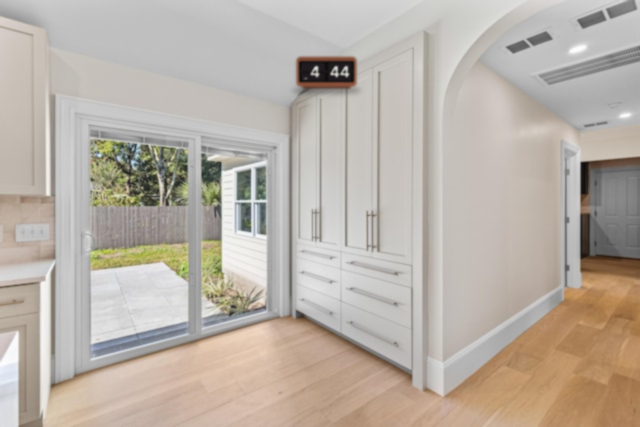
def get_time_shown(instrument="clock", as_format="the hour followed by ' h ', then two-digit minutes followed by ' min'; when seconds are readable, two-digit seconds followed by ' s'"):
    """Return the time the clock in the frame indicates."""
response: 4 h 44 min
